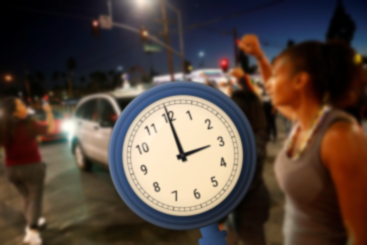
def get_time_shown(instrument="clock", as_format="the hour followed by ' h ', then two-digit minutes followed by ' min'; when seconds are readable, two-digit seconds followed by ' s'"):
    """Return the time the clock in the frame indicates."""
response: 3 h 00 min
